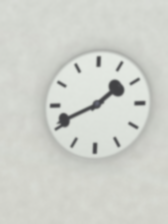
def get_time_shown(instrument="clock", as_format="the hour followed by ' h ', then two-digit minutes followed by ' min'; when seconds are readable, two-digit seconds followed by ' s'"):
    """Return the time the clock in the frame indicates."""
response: 1 h 41 min
